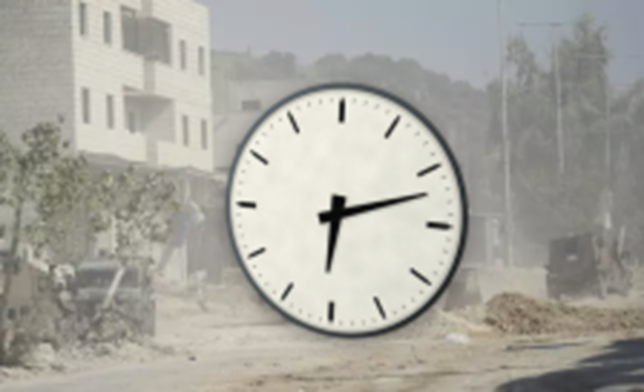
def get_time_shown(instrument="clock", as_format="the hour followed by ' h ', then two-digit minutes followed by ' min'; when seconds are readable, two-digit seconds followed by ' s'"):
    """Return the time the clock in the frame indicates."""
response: 6 h 12 min
